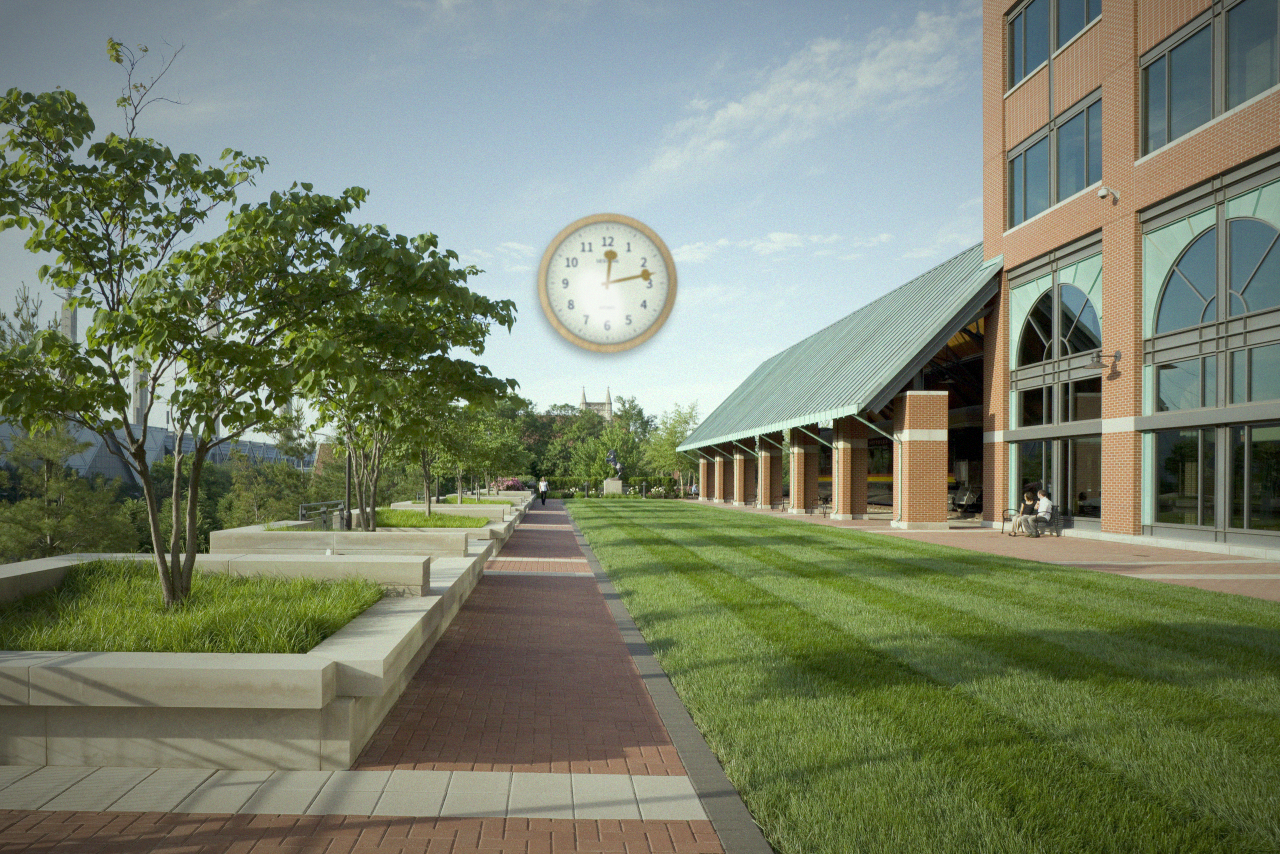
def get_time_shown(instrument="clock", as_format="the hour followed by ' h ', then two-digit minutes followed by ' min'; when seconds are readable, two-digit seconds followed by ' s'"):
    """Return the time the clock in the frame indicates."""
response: 12 h 13 min
